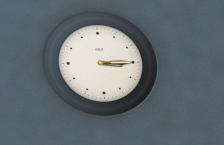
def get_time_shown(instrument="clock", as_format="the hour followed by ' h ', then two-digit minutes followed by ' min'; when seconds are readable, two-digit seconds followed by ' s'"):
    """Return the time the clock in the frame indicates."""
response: 3 h 15 min
